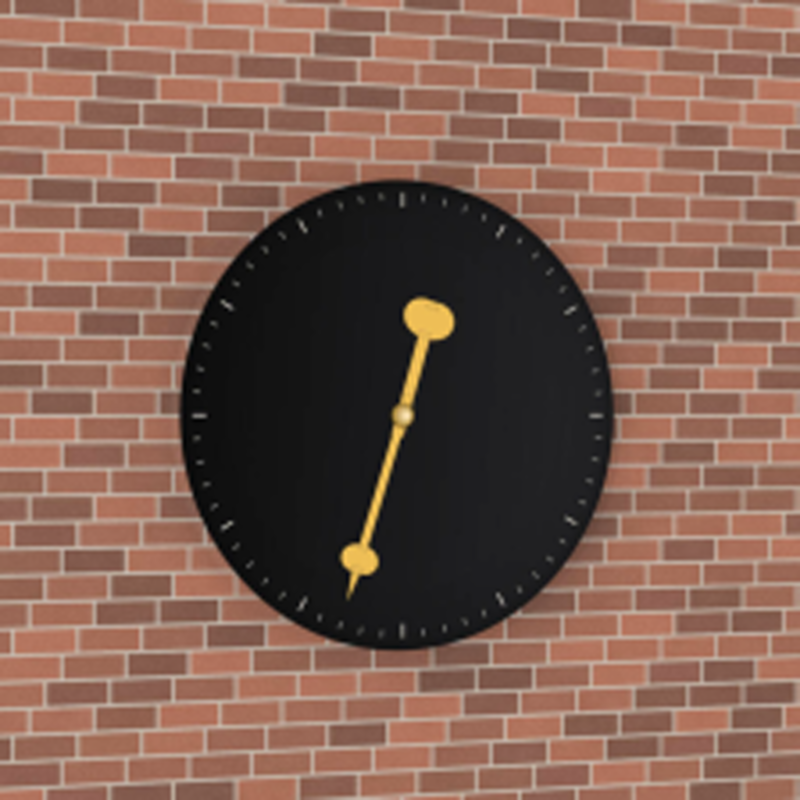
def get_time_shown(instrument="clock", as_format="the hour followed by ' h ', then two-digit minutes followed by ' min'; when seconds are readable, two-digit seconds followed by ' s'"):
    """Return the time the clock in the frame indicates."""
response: 12 h 33 min
